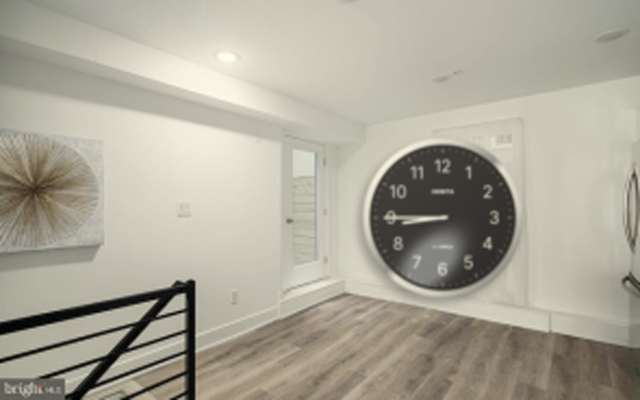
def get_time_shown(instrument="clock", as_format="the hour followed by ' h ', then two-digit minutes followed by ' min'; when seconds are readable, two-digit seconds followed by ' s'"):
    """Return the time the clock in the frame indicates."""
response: 8 h 45 min
